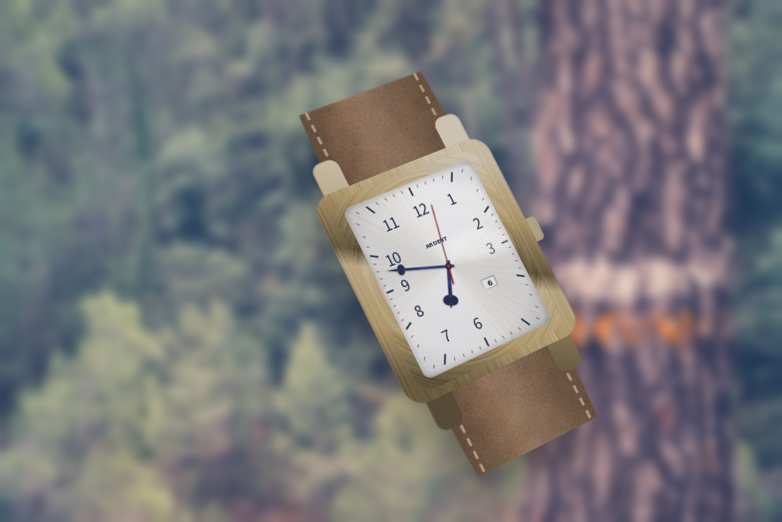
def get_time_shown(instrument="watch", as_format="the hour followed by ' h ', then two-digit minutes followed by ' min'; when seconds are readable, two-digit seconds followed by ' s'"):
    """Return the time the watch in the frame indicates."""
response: 6 h 48 min 02 s
